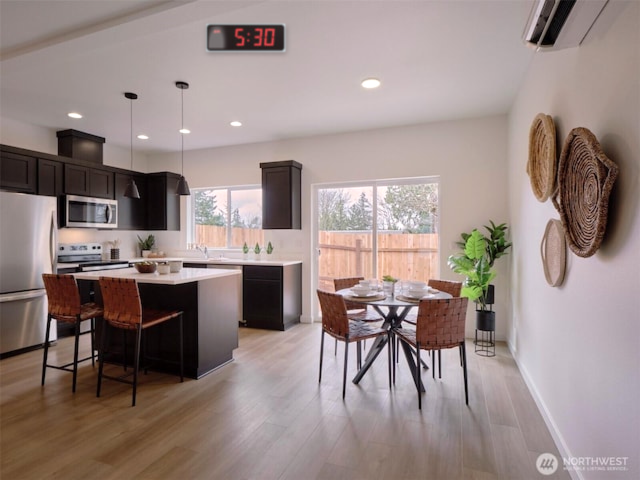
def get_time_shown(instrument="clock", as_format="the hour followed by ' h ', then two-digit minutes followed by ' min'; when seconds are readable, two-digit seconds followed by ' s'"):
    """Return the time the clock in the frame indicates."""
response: 5 h 30 min
